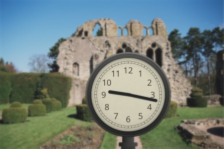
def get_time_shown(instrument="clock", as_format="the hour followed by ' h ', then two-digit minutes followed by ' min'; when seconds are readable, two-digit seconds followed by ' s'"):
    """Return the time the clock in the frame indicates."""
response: 9 h 17 min
